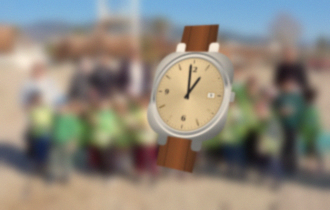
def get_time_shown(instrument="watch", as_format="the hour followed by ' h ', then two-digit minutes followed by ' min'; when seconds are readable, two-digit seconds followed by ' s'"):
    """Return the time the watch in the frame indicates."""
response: 12 h 59 min
